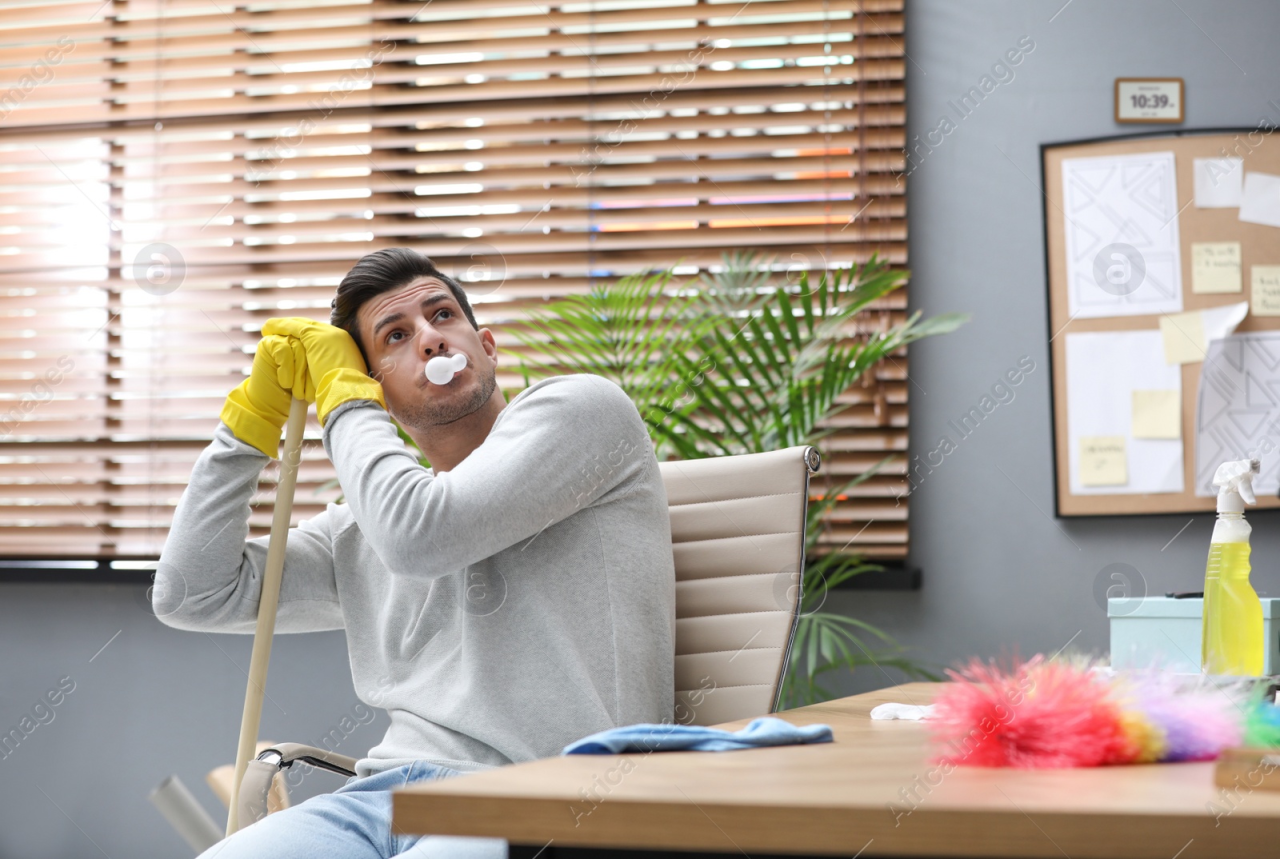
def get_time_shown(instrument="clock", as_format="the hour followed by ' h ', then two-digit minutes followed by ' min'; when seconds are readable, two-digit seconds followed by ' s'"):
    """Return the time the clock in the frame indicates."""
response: 10 h 39 min
